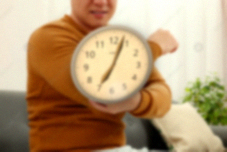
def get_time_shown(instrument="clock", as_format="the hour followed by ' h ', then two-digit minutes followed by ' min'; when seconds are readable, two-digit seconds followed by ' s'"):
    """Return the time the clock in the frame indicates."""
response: 7 h 03 min
